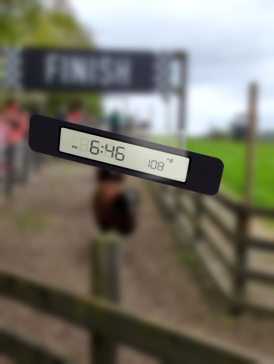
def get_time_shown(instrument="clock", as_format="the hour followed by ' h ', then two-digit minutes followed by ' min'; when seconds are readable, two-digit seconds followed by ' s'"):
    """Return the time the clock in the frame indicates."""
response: 6 h 46 min
